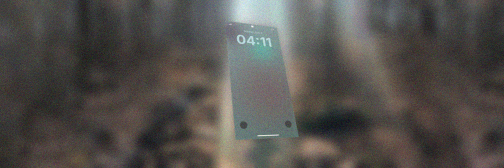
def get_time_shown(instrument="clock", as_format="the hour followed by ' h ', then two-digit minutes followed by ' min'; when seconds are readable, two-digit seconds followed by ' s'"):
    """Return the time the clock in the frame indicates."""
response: 4 h 11 min
